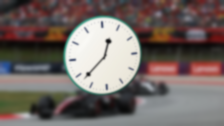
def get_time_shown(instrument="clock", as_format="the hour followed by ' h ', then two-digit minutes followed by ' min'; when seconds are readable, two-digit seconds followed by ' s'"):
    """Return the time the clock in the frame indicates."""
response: 12 h 38 min
